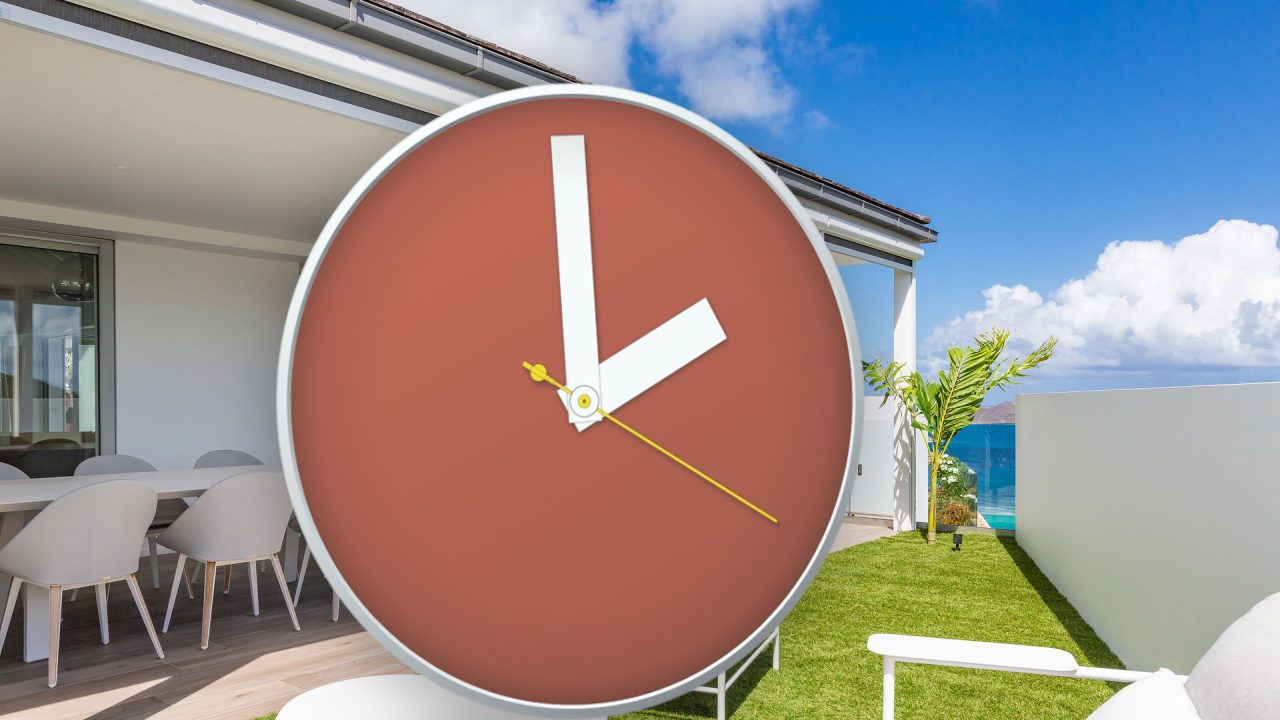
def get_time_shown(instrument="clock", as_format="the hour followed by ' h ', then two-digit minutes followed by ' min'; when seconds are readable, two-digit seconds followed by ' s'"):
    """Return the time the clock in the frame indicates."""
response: 1 h 59 min 20 s
